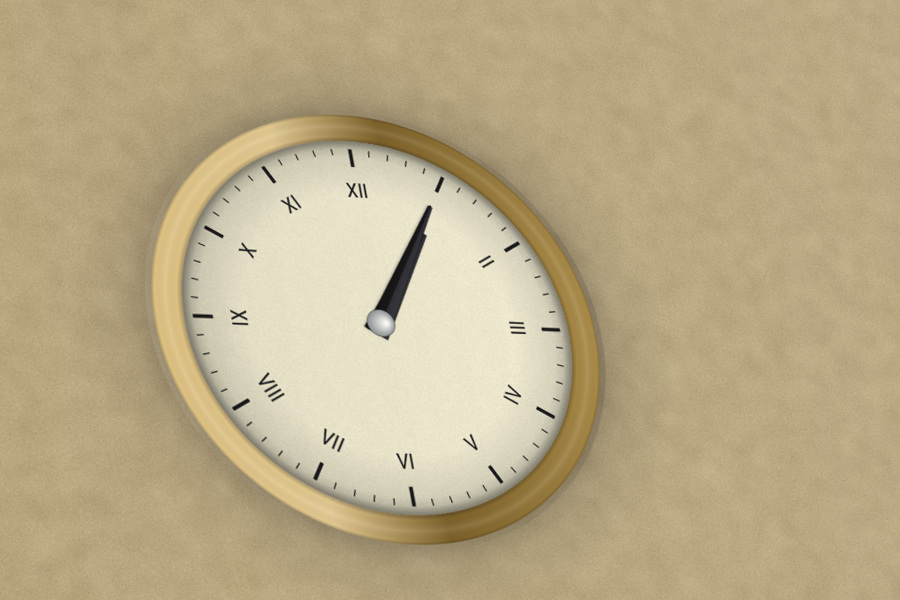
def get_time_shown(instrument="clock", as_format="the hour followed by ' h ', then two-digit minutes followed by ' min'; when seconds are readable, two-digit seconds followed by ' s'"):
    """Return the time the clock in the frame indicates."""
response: 1 h 05 min
